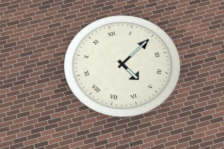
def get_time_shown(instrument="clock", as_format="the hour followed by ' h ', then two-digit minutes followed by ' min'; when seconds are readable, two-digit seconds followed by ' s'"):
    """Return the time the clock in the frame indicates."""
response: 5 h 10 min
